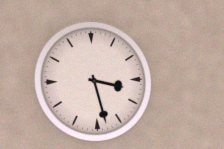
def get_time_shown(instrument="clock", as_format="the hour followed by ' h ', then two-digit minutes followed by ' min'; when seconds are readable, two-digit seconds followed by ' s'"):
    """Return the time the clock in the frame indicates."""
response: 3 h 28 min
